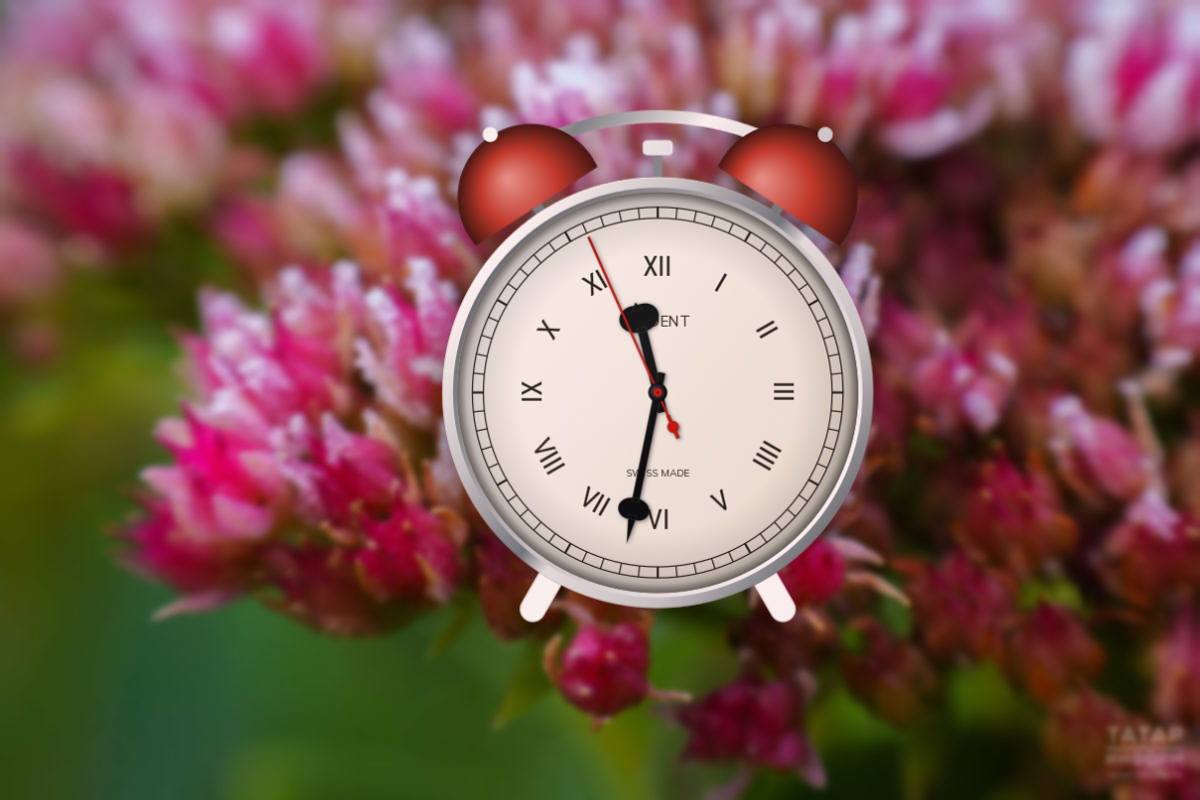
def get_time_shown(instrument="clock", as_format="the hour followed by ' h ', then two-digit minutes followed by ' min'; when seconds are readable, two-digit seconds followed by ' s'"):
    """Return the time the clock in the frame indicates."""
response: 11 h 31 min 56 s
